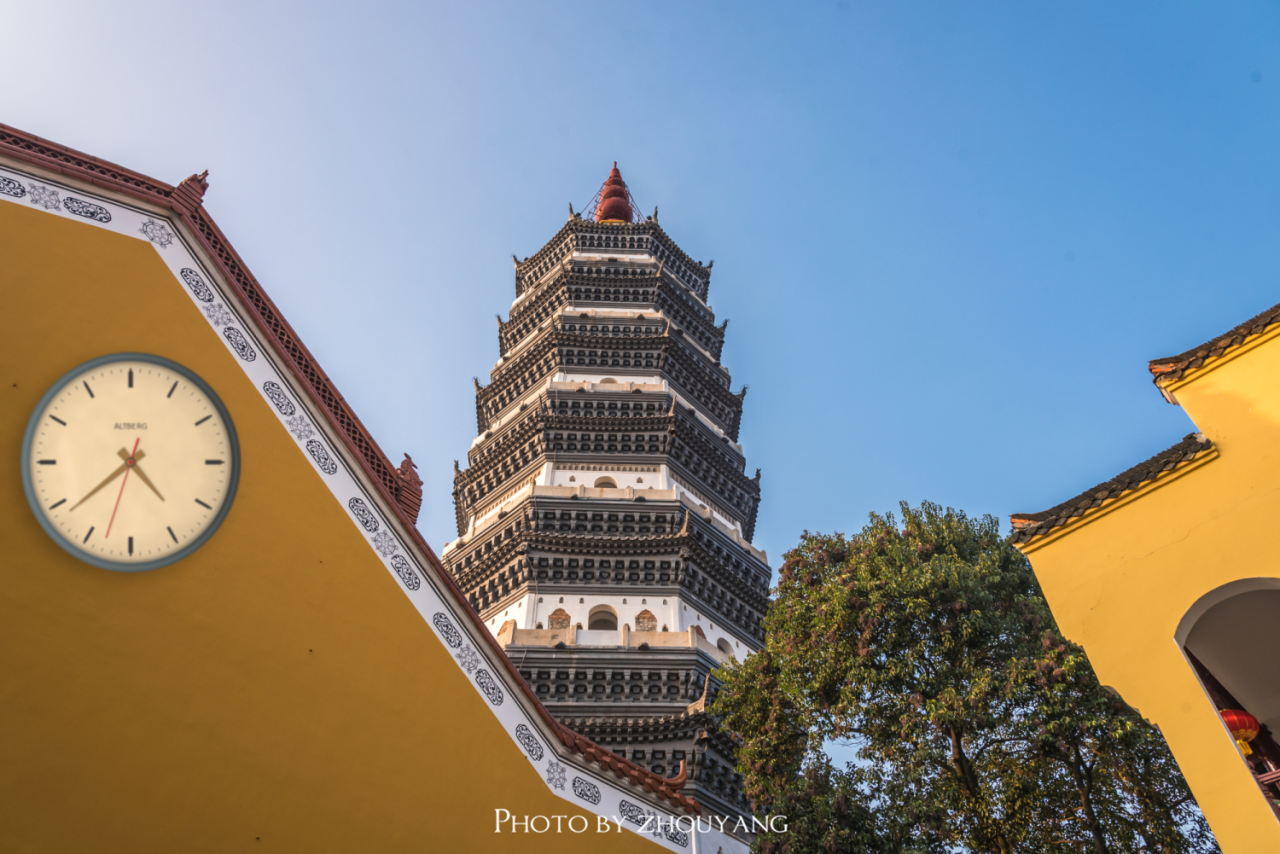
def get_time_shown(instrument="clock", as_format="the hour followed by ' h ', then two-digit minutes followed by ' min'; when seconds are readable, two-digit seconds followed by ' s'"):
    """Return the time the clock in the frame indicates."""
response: 4 h 38 min 33 s
